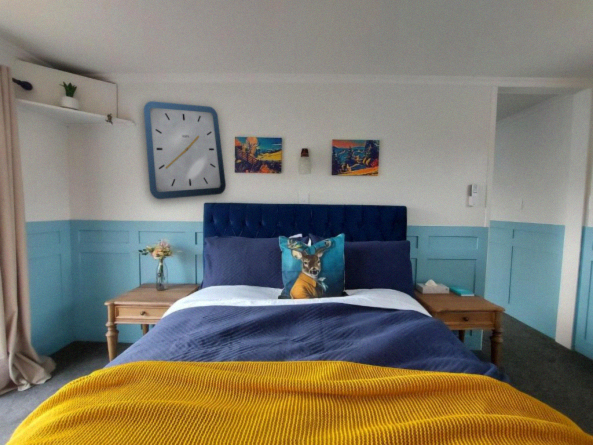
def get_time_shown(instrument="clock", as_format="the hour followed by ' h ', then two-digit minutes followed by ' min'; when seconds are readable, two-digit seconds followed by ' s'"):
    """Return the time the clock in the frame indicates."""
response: 1 h 39 min
